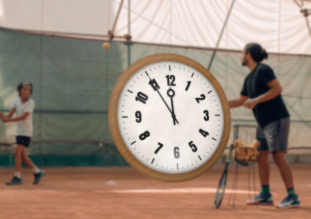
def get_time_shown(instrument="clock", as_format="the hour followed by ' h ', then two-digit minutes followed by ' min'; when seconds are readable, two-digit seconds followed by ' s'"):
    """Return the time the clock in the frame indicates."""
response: 11 h 55 min
